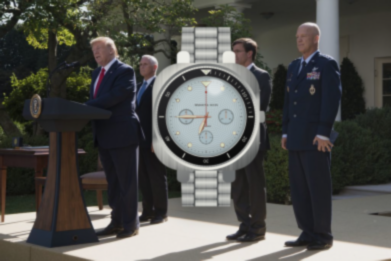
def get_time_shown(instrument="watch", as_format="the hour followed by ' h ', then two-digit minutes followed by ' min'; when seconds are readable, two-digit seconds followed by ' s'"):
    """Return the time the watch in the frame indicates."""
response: 6 h 45 min
